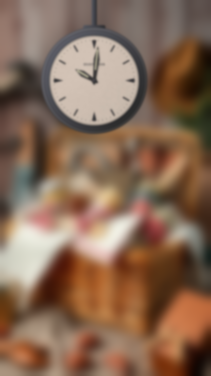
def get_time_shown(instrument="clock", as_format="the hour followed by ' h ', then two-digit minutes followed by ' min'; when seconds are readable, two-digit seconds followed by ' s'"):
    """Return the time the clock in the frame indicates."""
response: 10 h 01 min
